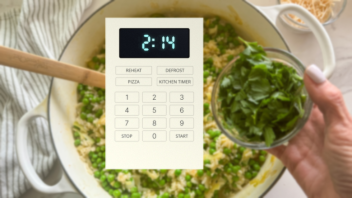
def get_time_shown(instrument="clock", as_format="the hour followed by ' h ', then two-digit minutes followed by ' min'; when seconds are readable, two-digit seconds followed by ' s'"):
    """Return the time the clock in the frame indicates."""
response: 2 h 14 min
